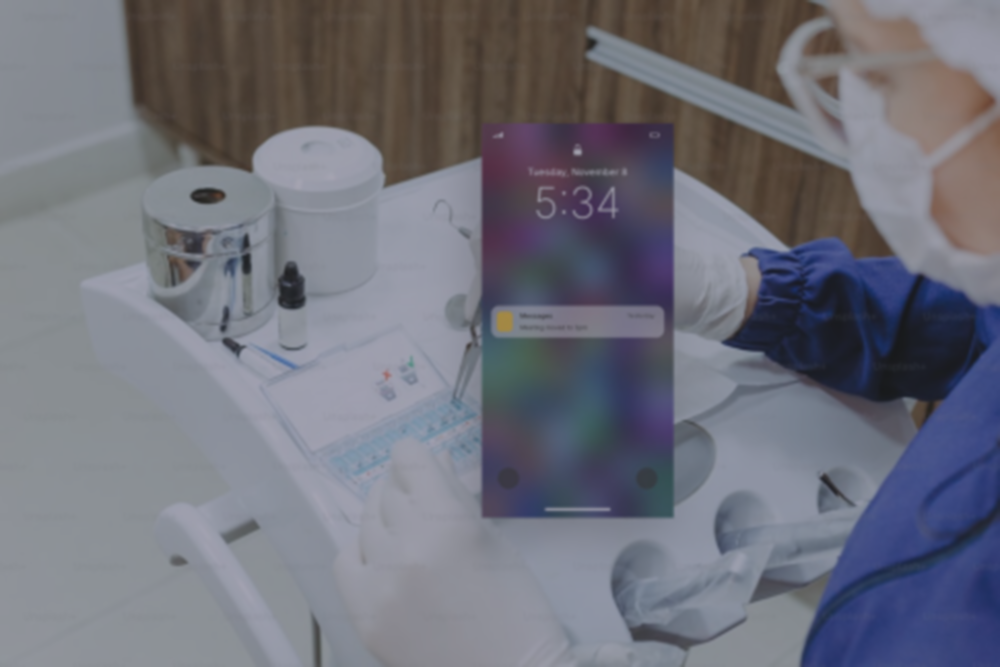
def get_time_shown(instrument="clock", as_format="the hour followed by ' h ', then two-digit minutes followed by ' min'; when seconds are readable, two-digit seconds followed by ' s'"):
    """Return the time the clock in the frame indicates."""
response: 5 h 34 min
